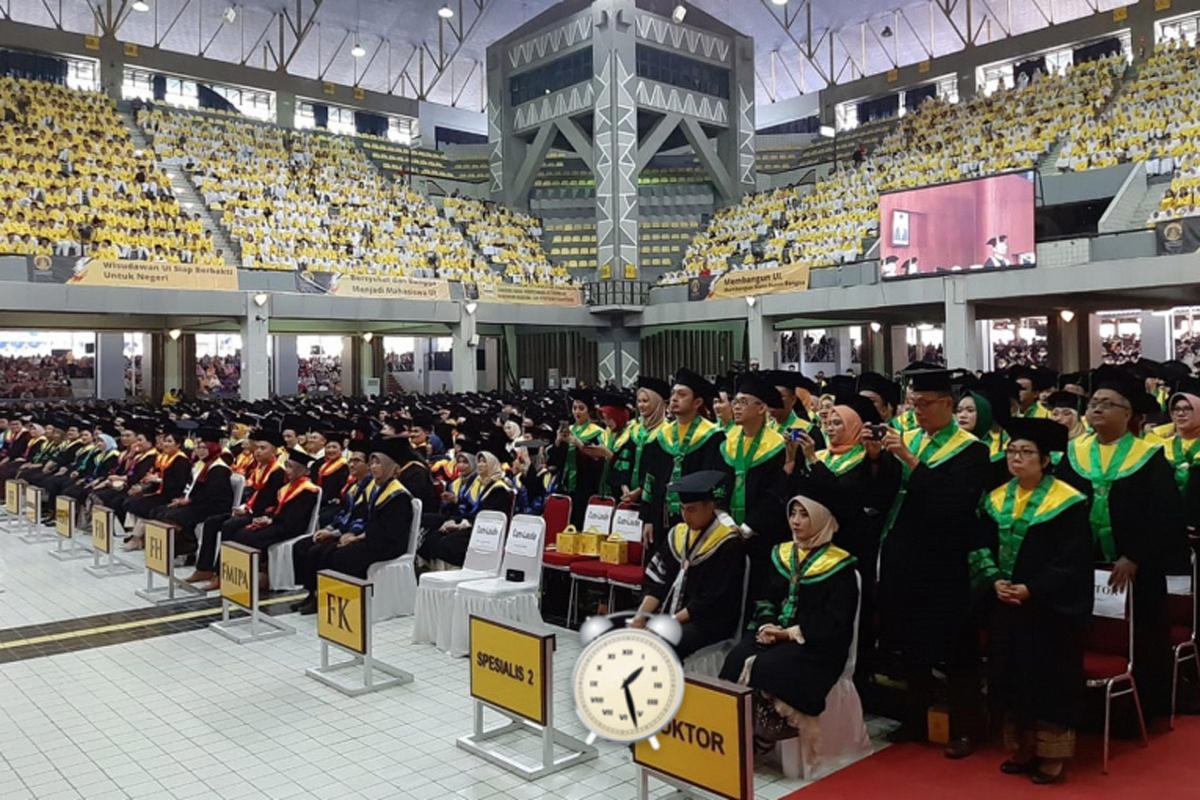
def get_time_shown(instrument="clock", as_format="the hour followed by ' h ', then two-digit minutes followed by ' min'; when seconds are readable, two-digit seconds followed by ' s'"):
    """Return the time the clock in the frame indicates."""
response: 1 h 27 min
